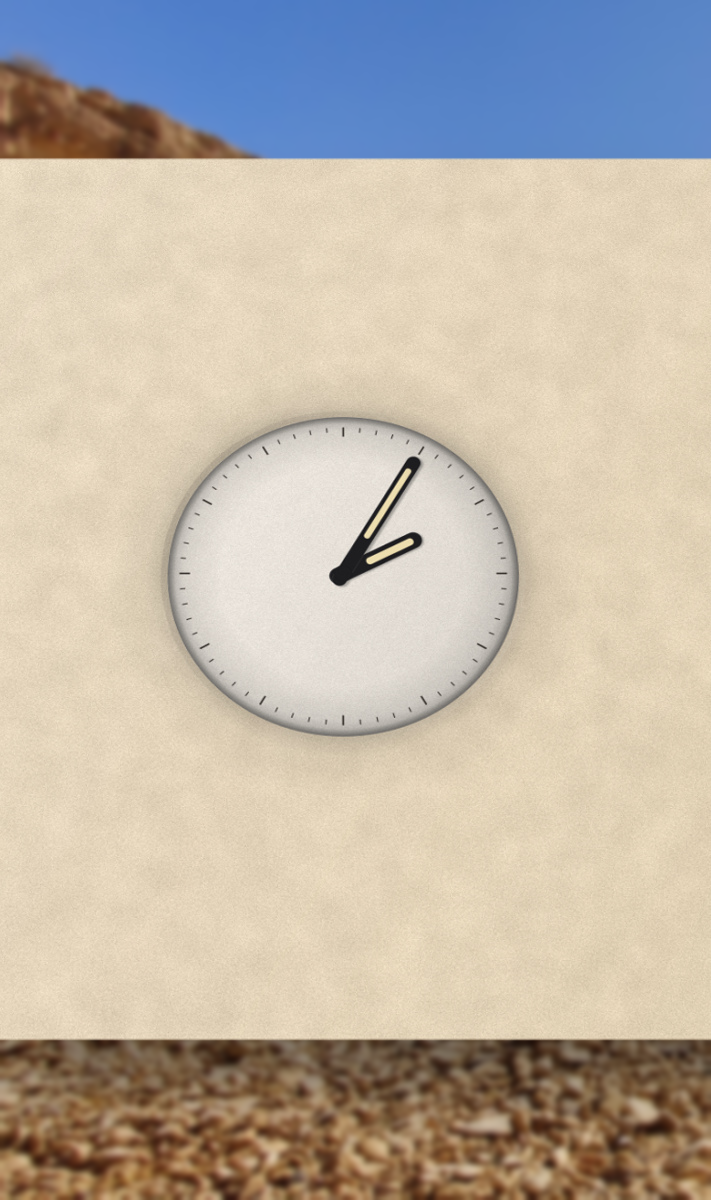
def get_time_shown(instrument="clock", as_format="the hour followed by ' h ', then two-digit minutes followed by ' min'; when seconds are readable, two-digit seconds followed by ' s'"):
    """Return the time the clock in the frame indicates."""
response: 2 h 05 min
